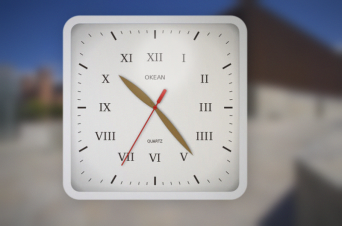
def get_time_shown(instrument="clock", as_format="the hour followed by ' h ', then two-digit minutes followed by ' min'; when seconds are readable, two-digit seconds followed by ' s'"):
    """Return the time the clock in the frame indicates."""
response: 10 h 23 min 35 s
